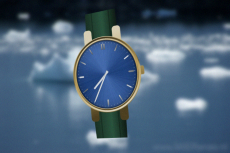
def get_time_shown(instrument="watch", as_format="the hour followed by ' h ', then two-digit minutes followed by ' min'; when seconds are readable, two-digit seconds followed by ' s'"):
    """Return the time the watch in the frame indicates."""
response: 7 h 35 min
